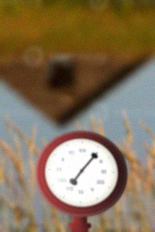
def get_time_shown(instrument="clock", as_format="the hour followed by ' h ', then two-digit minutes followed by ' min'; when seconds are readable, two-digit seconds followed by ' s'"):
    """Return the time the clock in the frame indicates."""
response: 7 h 06 min
